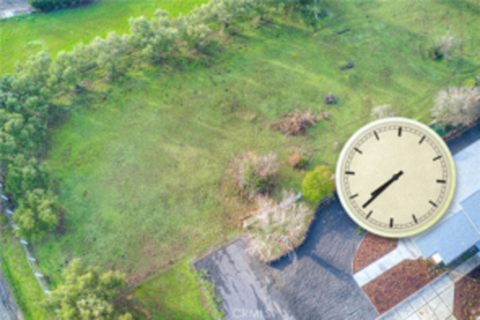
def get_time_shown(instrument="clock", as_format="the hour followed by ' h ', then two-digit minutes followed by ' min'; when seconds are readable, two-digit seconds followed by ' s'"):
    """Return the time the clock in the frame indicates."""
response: 7 h 37 min
